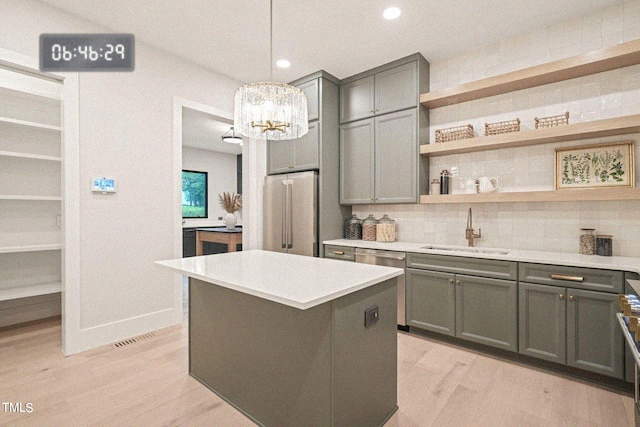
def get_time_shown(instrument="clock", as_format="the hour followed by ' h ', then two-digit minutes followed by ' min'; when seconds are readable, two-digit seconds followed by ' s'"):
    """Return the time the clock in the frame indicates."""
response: 6 h 46 min 29 s
